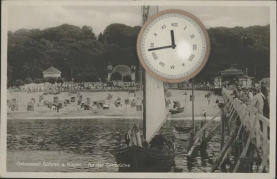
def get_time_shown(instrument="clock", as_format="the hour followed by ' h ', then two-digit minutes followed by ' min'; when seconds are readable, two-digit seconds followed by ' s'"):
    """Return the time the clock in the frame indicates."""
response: 11 h 43 min
